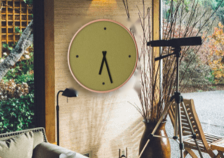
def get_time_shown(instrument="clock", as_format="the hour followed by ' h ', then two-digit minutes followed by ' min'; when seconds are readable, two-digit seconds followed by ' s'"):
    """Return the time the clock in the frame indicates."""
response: 6 h 27 min
